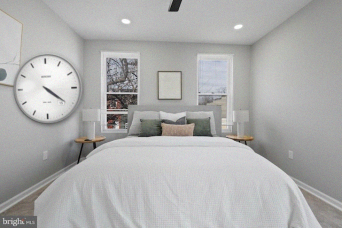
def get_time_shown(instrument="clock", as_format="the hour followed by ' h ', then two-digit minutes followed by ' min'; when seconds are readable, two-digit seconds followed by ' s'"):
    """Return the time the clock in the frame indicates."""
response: 4 h 21 min
